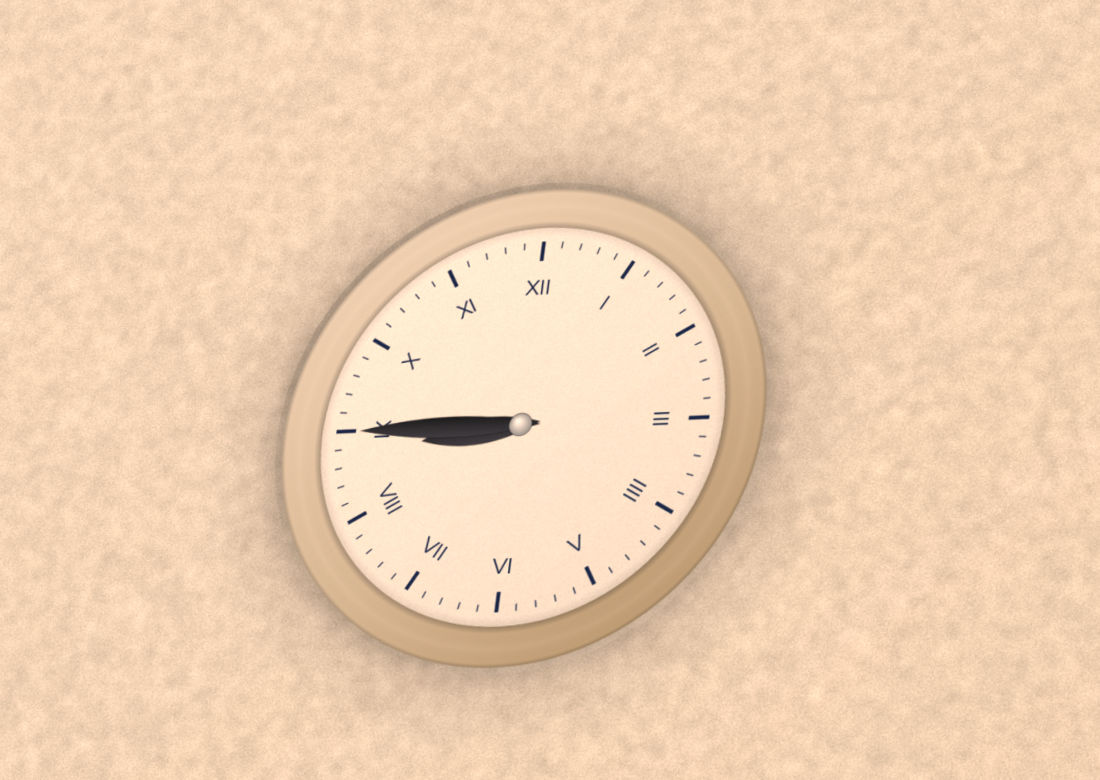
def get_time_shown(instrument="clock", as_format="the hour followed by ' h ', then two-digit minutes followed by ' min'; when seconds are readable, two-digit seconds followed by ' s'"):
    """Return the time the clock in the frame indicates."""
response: 8 h 45 min
